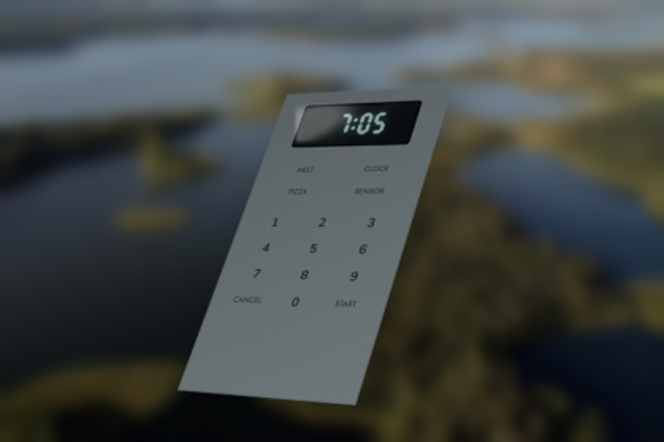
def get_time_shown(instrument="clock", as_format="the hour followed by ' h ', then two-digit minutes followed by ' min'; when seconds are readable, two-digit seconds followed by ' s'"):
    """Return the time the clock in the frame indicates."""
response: 7 h 05 min
